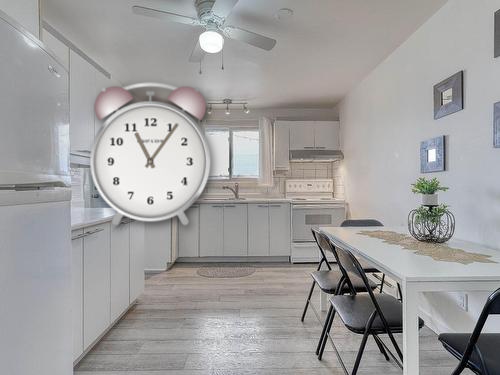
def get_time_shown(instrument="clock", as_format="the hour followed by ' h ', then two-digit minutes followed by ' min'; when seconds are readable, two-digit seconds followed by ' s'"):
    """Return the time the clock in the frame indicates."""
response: 11 h 06 min
